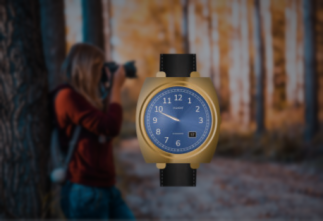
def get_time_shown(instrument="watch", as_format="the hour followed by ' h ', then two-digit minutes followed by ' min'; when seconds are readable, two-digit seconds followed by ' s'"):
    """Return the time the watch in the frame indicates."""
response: 9 h 49 min
